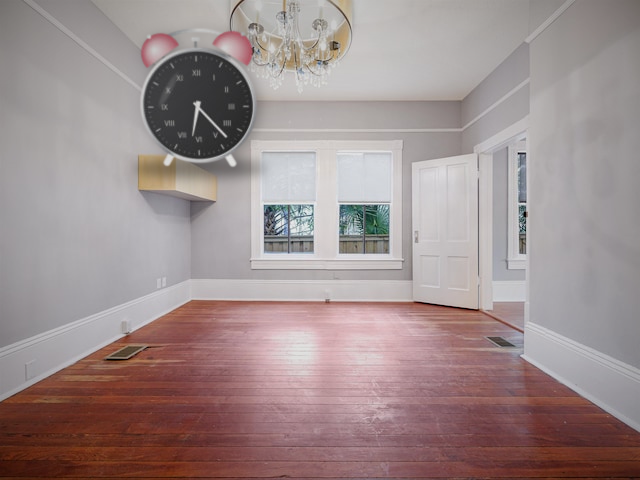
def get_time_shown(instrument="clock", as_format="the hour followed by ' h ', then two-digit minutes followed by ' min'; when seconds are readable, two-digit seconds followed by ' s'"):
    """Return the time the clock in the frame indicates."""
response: 6 h 23 min
